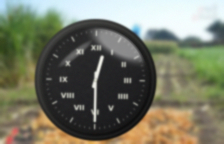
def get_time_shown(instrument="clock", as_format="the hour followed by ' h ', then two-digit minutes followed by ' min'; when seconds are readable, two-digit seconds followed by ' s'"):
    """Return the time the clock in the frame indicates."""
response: 12 h 30 min
